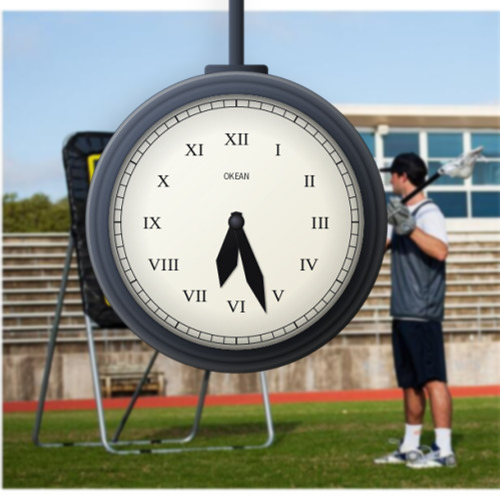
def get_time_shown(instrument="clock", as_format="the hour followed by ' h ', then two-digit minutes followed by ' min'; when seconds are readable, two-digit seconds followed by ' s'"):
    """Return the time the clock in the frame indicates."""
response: 6 h 27 min
